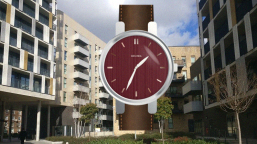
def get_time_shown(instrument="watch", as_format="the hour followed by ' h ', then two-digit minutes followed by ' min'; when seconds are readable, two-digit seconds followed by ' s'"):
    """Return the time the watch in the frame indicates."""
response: 1 h 34 min
